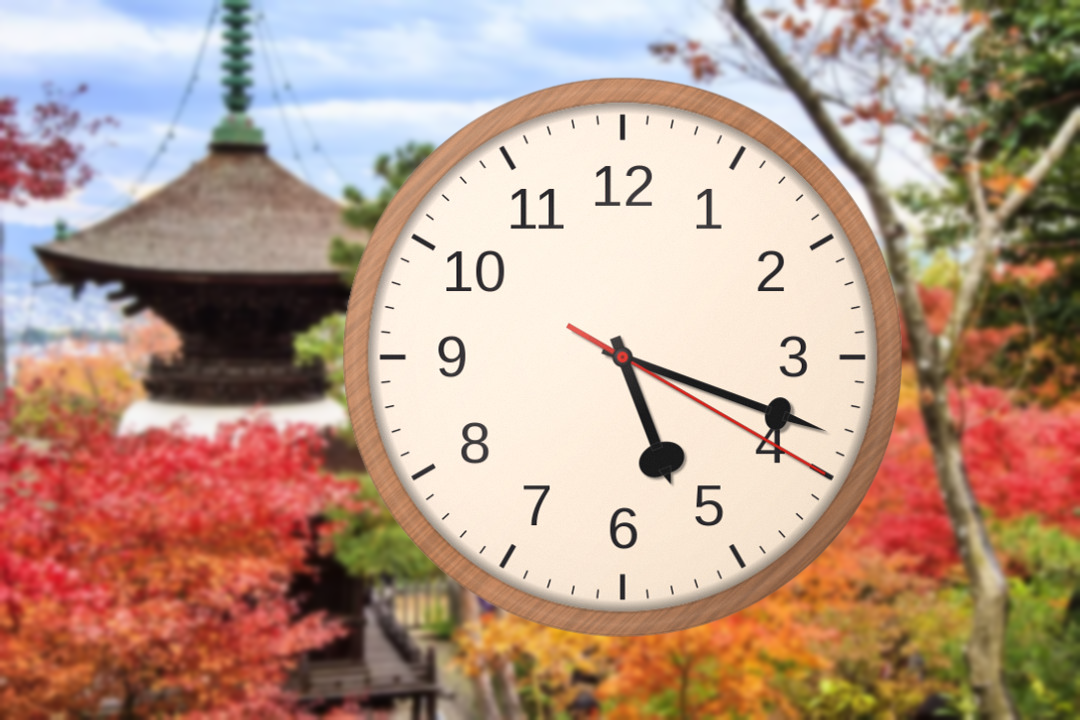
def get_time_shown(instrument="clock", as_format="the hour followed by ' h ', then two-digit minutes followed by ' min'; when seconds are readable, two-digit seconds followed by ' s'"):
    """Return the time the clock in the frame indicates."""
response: 5 h 18 min 20 s
